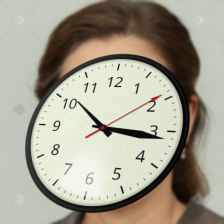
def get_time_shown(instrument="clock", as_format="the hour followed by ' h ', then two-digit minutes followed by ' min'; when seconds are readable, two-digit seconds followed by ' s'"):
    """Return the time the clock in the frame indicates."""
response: 10 h 16 min 09 s
